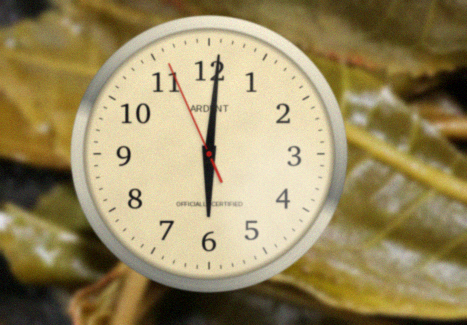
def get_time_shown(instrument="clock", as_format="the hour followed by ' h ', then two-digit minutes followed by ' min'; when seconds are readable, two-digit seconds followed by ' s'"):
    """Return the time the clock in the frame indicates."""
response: 6 h 00 min 56 s
